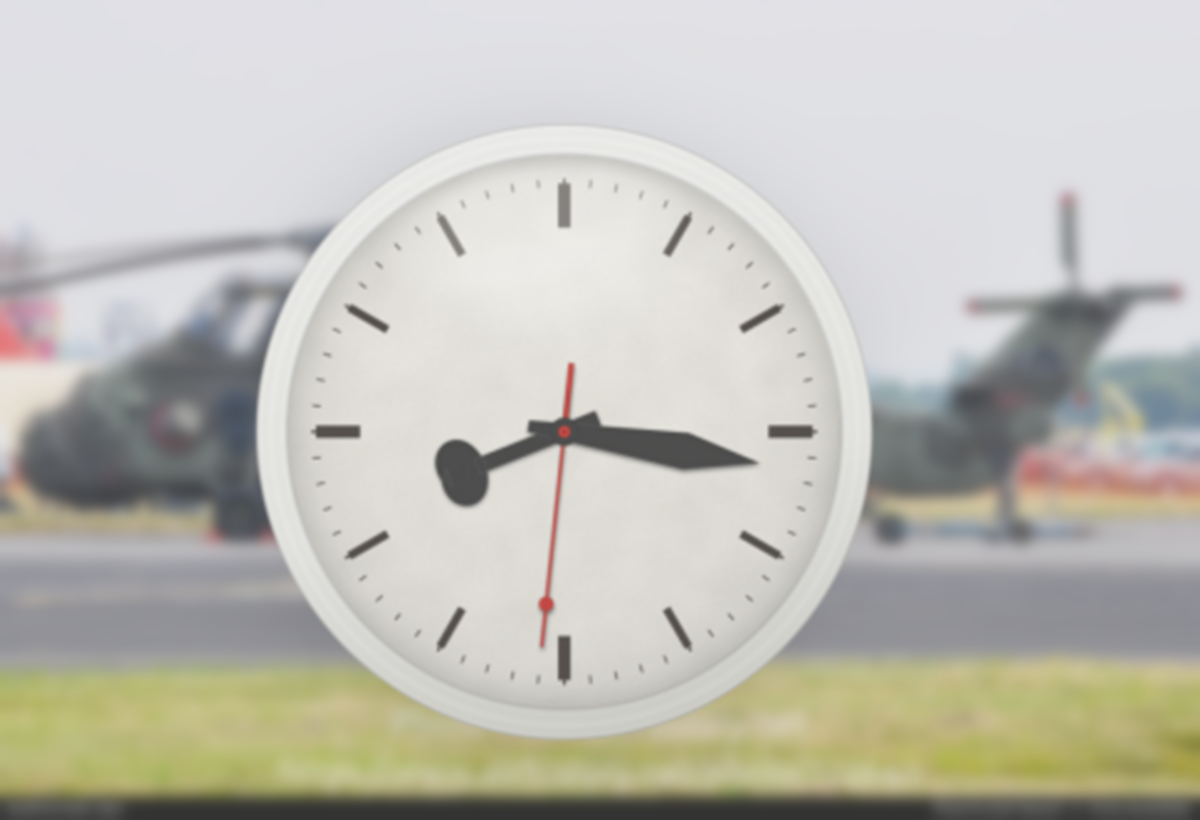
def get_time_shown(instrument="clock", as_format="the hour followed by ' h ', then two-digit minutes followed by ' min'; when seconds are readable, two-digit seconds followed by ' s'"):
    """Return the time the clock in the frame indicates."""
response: 8 h 16 min 31 s
